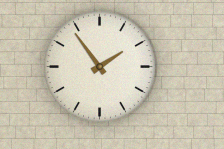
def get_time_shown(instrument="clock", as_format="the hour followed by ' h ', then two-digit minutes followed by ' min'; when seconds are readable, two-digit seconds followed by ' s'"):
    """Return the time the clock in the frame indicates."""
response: 1 h 54 min
